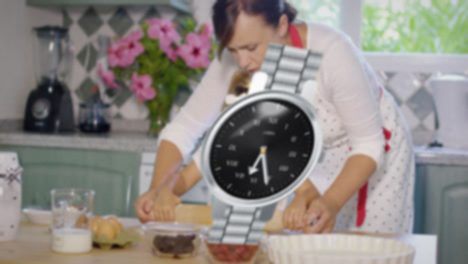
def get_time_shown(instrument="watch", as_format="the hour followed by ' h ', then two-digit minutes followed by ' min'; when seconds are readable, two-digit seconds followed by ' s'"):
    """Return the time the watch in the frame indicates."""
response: 6 h 26 min
